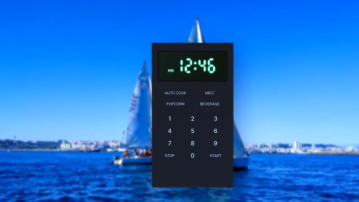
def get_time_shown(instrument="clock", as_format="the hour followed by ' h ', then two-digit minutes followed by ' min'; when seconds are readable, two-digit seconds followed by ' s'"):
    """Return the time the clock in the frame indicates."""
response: 12 h 46 min
